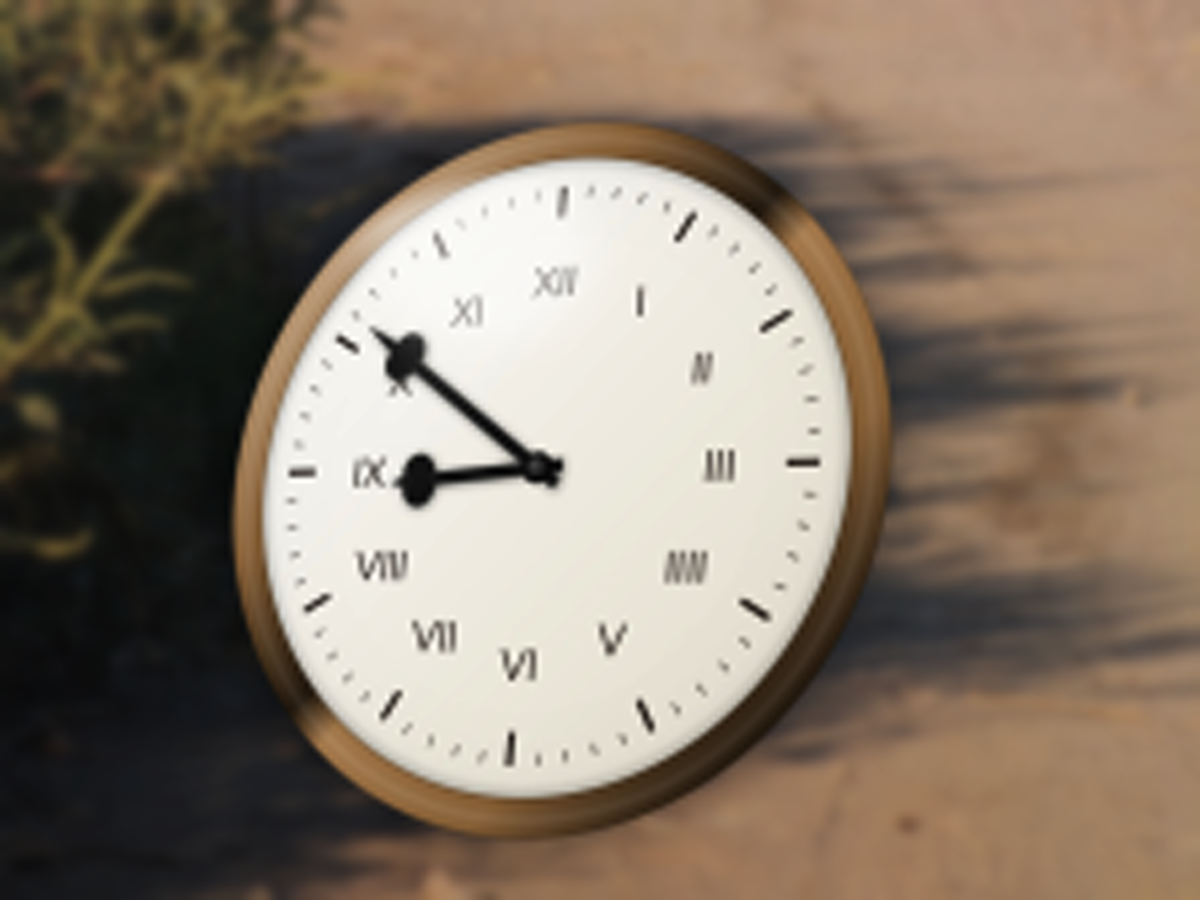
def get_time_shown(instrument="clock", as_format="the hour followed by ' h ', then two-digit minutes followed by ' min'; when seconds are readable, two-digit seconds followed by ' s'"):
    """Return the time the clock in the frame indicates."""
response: 8 h 51 min
